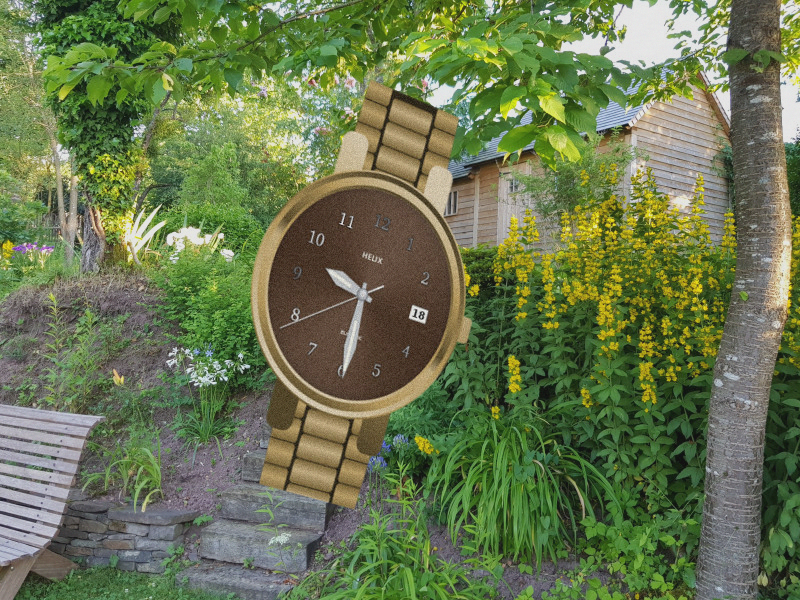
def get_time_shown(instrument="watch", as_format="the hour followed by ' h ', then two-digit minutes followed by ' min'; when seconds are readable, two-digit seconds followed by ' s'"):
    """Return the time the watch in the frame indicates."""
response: 9 h 29 min 39 s
